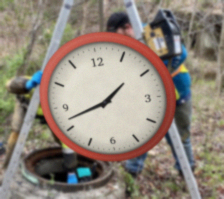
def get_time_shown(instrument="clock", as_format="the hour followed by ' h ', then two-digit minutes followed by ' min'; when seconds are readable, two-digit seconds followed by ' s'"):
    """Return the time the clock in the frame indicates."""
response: 1 h 42 min
